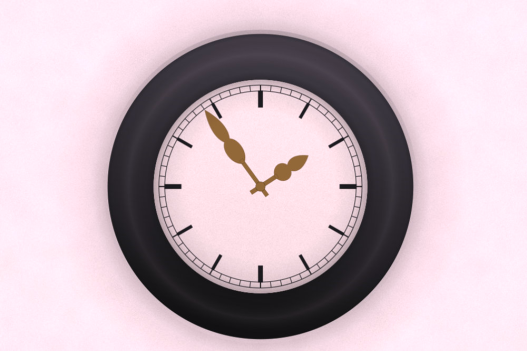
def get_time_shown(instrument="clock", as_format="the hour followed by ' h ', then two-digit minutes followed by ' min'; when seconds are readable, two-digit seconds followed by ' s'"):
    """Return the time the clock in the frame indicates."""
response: 1 h 54 min
